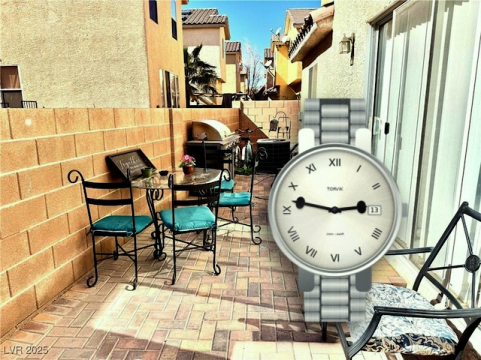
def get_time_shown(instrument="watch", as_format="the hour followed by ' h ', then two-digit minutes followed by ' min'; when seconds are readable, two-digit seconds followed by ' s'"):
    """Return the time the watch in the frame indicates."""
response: 2 h 47 min
